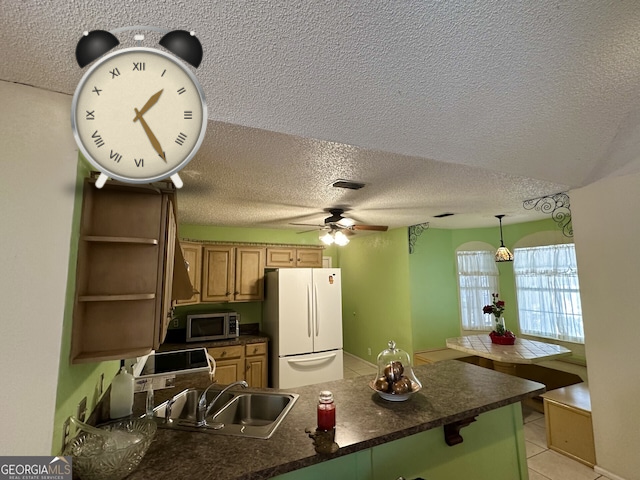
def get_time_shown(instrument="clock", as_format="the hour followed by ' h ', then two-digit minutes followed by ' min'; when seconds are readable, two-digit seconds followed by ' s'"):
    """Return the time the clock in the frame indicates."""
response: 1 h 25 min
